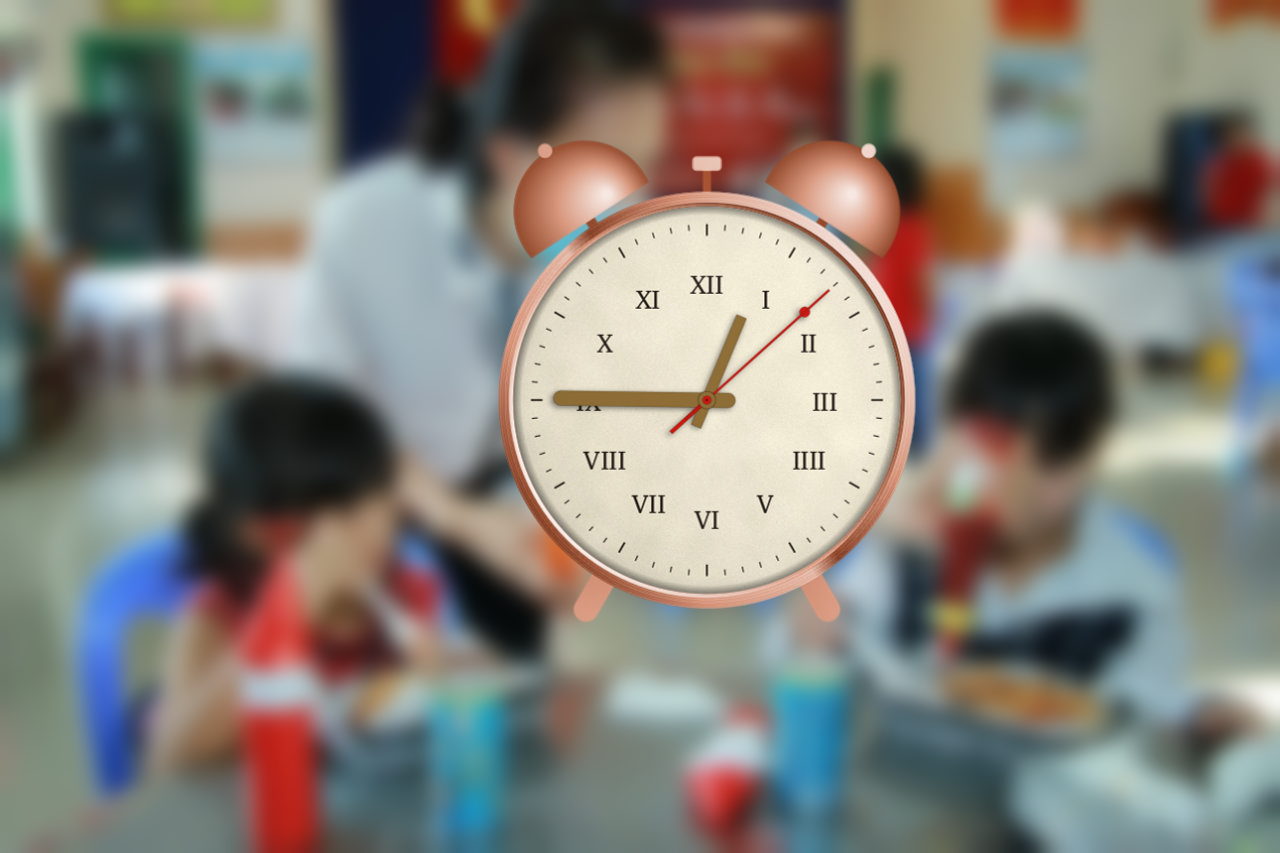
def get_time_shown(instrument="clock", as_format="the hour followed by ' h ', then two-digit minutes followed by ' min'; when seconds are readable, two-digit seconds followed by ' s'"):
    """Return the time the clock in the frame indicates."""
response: 12 h 45 min 08 s
